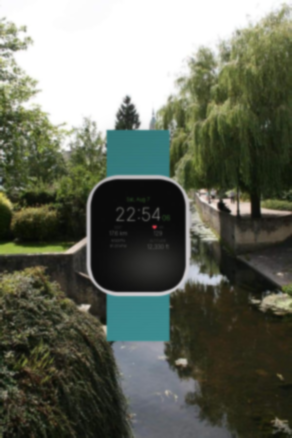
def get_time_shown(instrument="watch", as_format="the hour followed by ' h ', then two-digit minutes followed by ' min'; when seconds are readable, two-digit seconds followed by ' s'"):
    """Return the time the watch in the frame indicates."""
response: 22 h 54 min
